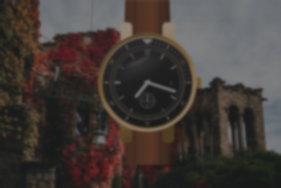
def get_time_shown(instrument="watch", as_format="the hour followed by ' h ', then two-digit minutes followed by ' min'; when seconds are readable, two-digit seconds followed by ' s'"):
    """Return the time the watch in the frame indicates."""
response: 7 h 18 min
